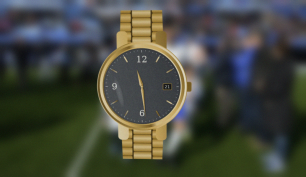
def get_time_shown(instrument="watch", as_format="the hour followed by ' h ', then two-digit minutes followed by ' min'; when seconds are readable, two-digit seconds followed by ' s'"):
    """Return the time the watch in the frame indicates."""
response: 11 h 29 min
